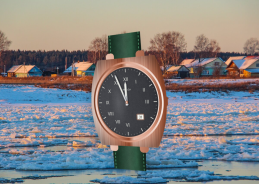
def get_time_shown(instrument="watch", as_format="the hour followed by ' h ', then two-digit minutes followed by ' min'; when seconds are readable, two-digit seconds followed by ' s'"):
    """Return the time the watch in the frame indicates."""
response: 11 h 56 min
